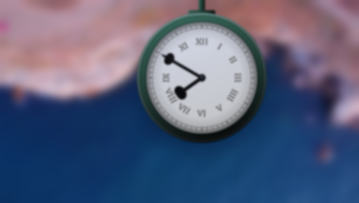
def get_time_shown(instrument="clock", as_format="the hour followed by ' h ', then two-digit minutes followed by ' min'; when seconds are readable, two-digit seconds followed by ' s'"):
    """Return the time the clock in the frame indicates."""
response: 7 h 50 min
